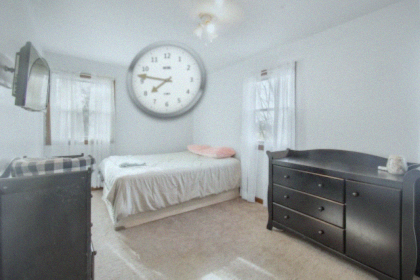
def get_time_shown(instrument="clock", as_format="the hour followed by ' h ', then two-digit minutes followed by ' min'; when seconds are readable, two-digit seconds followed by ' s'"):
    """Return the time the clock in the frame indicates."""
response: 7 h 47 min
